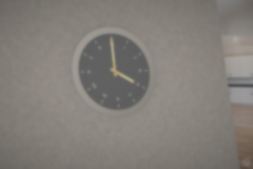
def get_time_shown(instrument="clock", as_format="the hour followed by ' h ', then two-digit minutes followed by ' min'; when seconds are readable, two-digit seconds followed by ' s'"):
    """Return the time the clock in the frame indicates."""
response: 4 h 00 min
